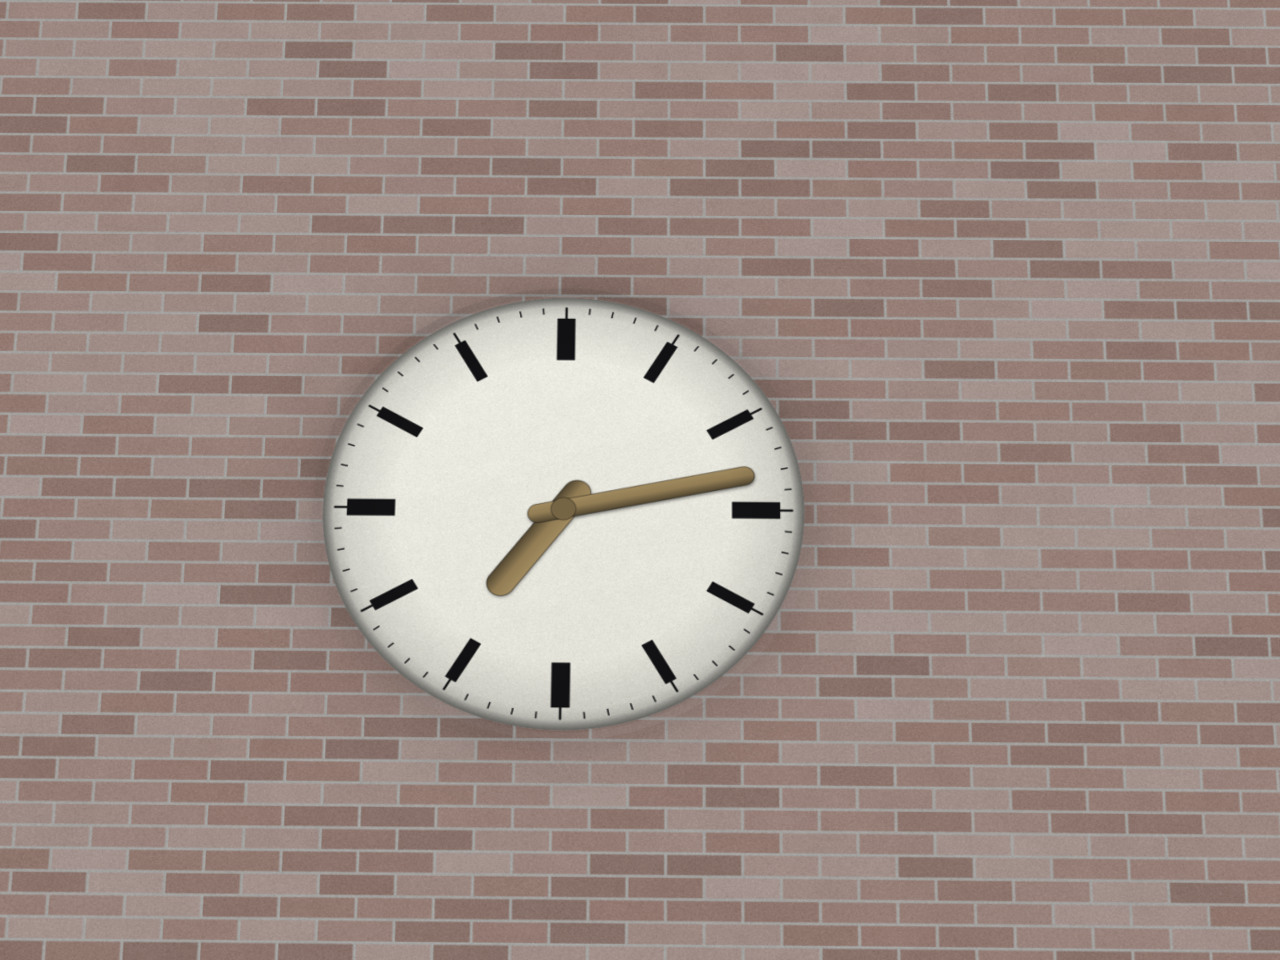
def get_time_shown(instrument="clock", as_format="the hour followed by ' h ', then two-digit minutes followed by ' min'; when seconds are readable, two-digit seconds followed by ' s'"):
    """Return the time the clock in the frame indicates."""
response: 7 h 13 min
